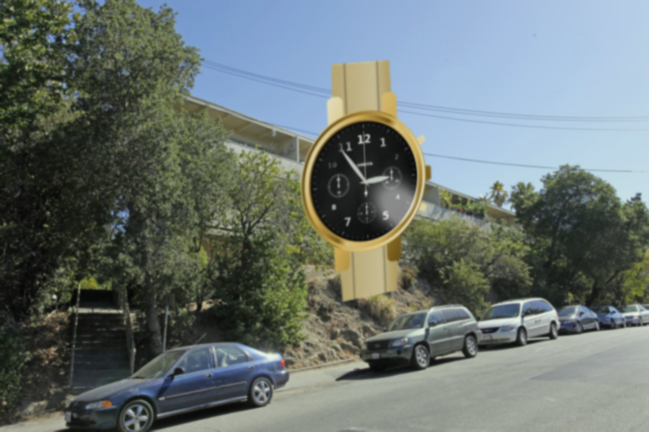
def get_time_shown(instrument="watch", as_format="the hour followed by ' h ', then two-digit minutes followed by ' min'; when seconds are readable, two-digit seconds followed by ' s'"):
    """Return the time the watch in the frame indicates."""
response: 2 h 54 min
